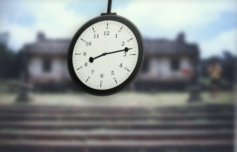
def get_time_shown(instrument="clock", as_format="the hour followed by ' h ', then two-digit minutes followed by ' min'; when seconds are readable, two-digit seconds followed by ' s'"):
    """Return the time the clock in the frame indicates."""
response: 8 h 13 min
